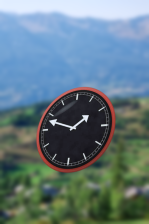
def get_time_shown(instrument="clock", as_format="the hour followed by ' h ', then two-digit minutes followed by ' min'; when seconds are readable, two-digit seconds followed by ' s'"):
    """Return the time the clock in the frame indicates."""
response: 1 h 48 min
